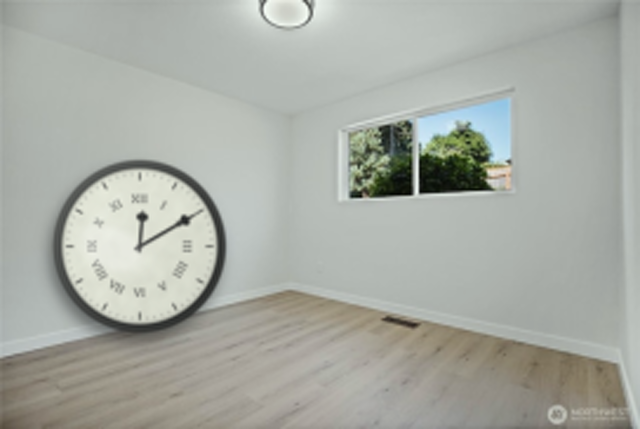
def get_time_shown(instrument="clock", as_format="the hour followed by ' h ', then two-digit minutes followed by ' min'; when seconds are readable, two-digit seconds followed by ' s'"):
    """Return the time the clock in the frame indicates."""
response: 12 h 10 min
